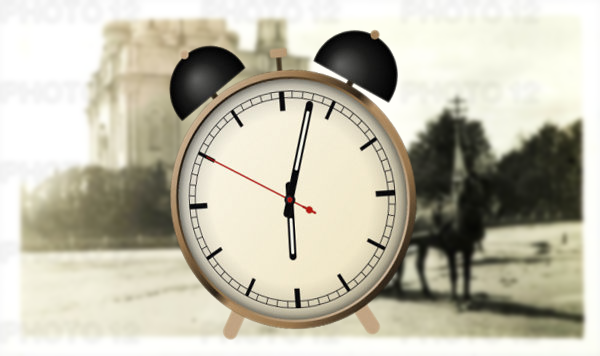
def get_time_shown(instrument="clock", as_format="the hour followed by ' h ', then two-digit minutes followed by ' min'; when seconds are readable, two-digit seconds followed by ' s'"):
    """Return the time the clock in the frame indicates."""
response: 6 h 02 min 50 s
